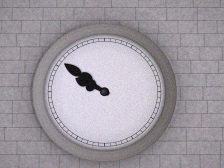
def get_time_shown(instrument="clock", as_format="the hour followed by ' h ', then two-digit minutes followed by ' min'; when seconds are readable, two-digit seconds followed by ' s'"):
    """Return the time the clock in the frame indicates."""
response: 9 h 51 min
